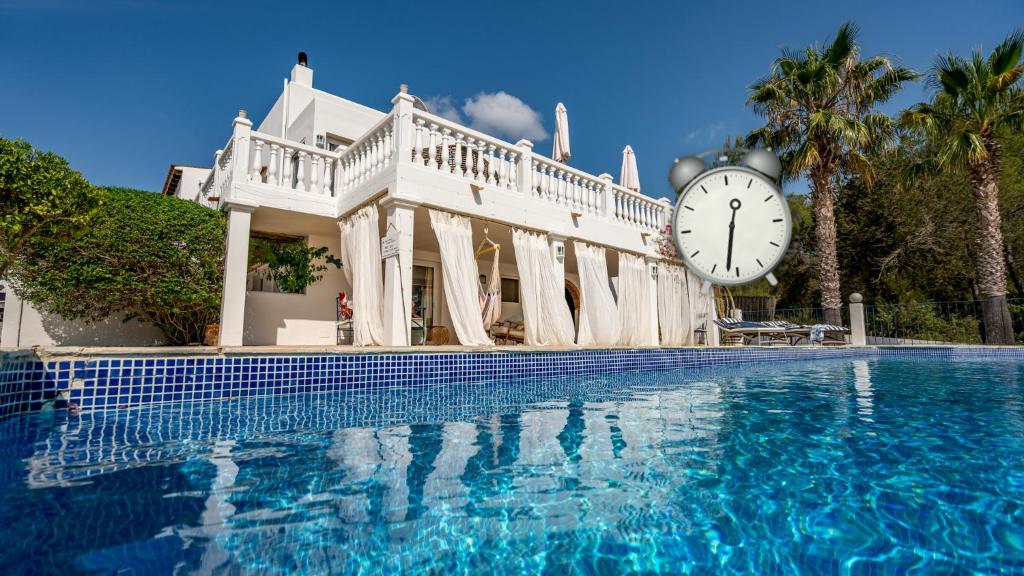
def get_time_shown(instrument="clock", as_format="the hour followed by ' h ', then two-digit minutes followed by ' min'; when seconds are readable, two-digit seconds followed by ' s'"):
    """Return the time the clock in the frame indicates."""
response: 12 h 32 min
